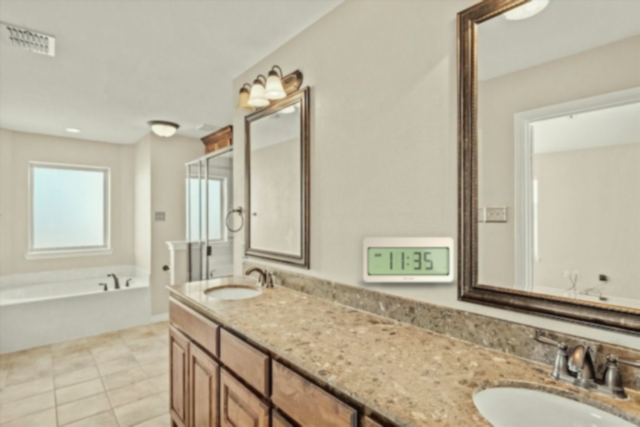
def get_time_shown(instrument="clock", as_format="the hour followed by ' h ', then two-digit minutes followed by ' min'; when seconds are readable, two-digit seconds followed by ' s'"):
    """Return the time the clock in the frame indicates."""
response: 11 h 35 min
